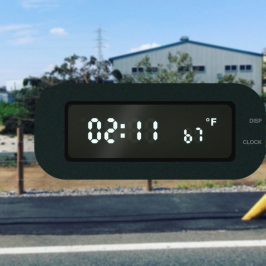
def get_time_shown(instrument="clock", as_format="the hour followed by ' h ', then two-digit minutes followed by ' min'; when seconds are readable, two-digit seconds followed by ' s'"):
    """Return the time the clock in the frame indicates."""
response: 2 h 11 min
